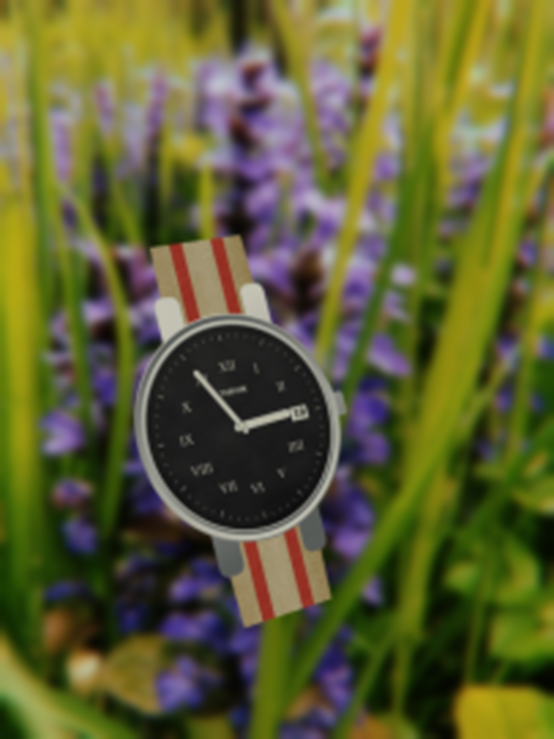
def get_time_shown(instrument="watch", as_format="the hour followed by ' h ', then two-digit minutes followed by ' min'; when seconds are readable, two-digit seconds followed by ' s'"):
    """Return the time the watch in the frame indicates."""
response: 2 h 55 min
